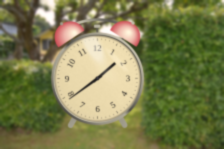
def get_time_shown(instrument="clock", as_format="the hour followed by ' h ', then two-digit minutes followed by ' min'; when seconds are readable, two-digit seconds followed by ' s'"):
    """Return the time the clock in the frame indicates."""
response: 1 h 39 min
